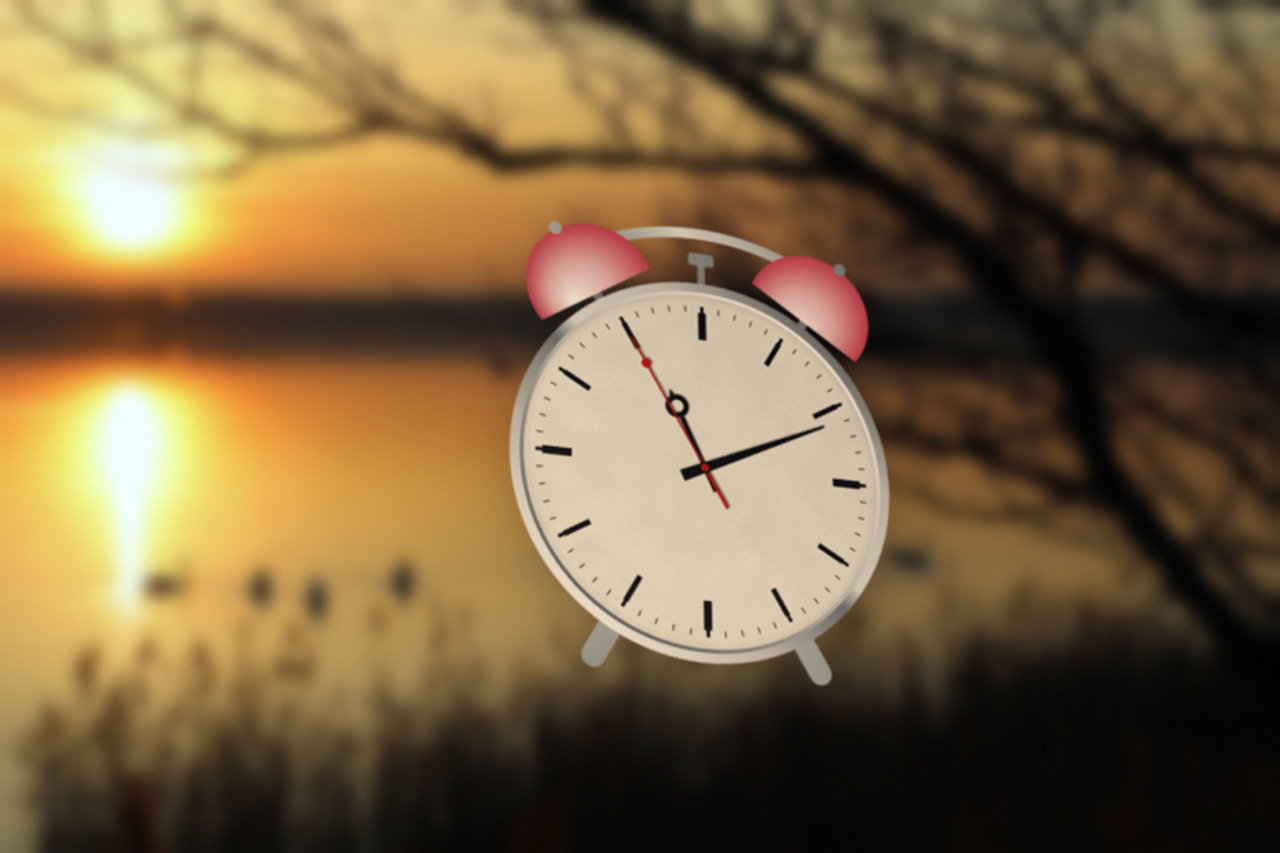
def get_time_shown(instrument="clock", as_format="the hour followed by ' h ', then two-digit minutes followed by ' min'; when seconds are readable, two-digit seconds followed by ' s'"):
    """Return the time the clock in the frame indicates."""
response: 11 h 10 min 55 s
